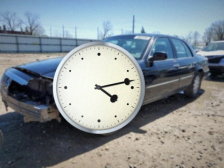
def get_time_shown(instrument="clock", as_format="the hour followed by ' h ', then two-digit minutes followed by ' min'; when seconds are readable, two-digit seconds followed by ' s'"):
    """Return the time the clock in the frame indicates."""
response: 4 h 13 min
